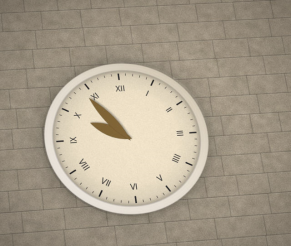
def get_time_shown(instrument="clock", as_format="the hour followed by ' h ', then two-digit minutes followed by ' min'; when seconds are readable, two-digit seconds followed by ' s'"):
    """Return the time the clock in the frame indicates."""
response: 9 h 54 min
